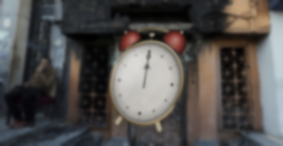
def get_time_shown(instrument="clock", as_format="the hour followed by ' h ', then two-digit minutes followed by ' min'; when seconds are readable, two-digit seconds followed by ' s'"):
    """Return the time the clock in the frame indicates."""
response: 12 h 00 min
